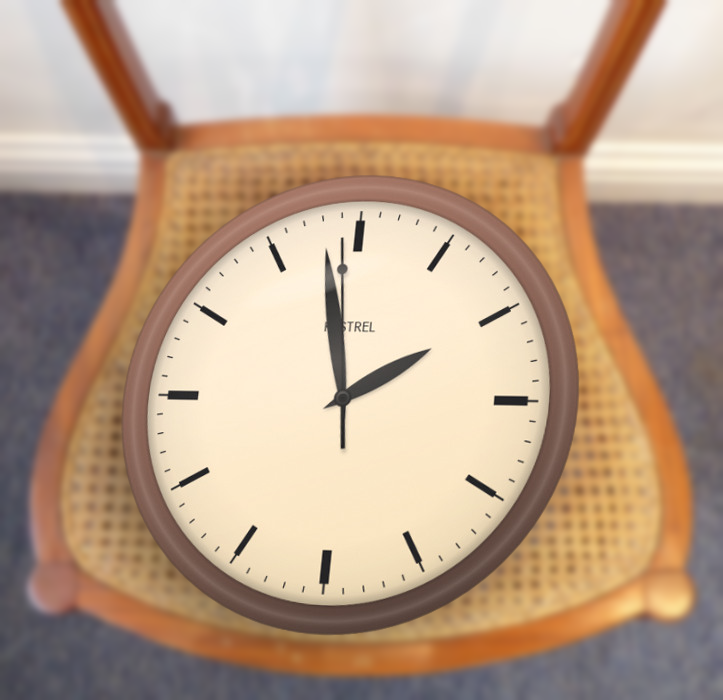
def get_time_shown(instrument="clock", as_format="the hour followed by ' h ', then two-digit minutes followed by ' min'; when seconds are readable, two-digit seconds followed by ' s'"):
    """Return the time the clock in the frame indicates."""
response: 1 h 57 min 59 s
